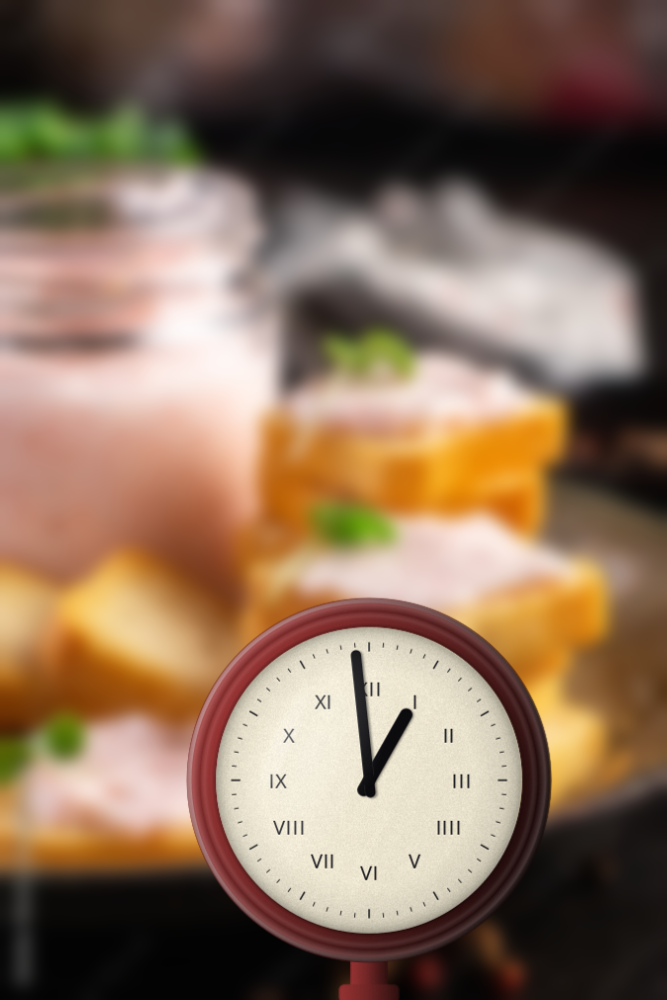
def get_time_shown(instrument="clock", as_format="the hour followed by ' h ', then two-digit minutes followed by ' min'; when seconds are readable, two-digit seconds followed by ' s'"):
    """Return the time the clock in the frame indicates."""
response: 12 h 59 min
